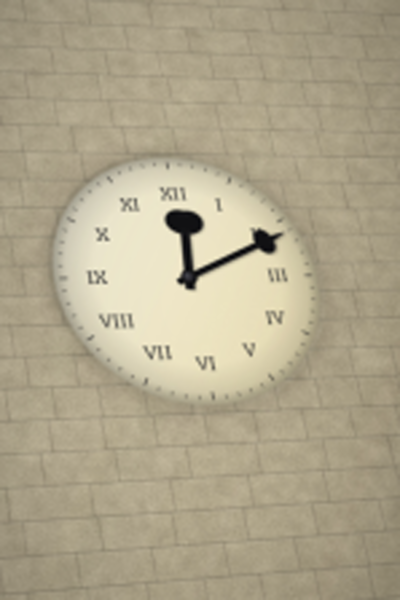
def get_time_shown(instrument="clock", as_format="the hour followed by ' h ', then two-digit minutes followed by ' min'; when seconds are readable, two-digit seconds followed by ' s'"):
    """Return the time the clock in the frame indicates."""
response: 12 h 11 min
